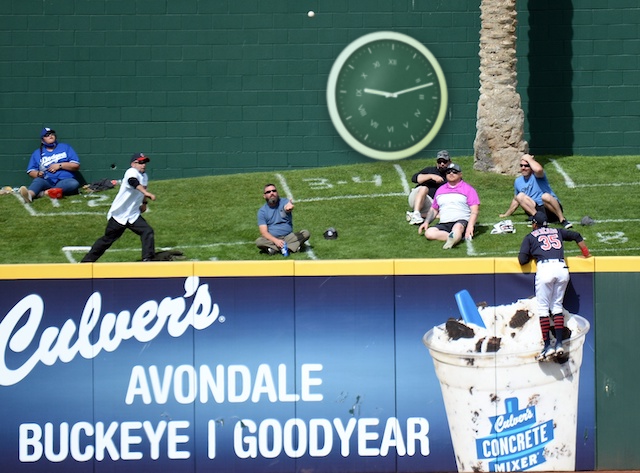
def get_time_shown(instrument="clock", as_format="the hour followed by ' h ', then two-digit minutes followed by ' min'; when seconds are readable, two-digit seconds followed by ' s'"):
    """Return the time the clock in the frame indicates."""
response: 9 h 12 min
